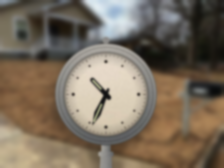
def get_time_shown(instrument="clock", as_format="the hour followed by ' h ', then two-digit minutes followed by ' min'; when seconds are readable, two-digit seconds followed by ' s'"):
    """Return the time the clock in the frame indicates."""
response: 10 h 34 min
